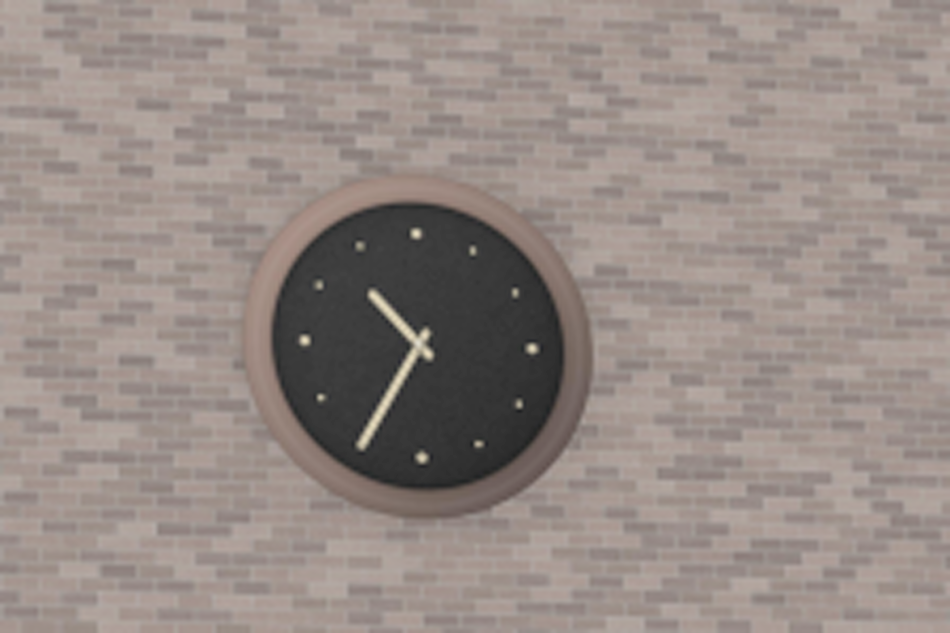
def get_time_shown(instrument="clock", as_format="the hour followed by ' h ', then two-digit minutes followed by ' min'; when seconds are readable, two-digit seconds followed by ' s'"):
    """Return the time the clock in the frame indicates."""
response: 10 h 35 min
